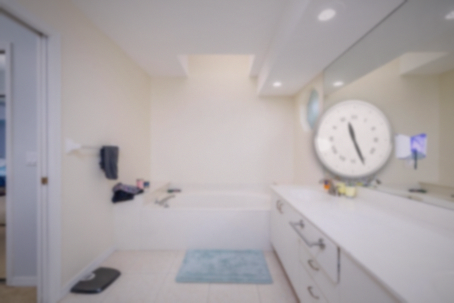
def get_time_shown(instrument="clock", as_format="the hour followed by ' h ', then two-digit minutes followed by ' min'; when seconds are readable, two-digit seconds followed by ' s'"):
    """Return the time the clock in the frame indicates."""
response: 11 h 26 min
